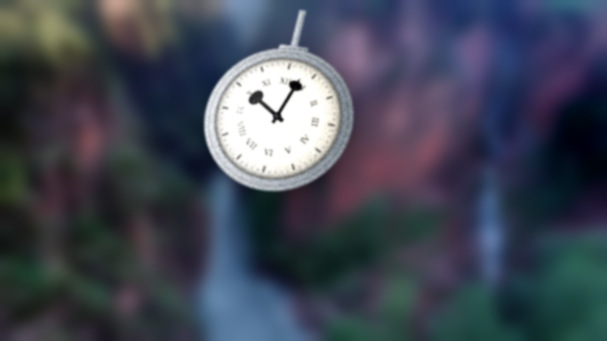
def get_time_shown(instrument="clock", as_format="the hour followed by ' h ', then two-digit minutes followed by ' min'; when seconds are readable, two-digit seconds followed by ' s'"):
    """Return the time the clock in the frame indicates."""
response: 10 h 03 min
